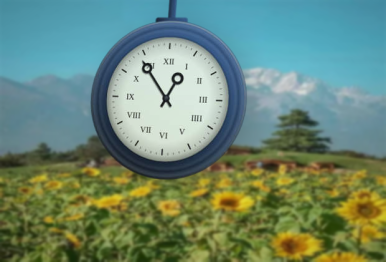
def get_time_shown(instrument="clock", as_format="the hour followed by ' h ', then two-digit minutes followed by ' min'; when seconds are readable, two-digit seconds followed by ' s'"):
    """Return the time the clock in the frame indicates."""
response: 12 h 54 min
